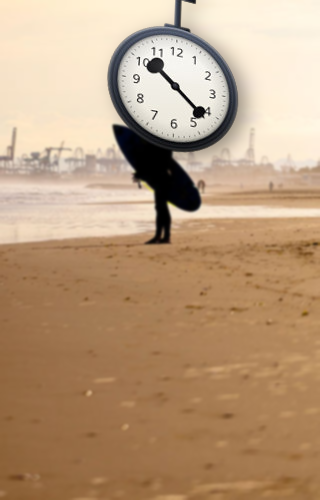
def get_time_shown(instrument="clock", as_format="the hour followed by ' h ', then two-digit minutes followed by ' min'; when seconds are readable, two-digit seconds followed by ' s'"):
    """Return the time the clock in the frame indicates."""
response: 10 h 22 min
